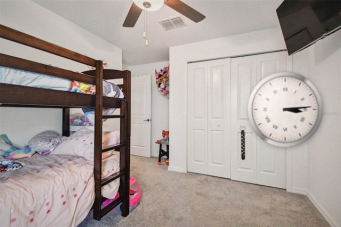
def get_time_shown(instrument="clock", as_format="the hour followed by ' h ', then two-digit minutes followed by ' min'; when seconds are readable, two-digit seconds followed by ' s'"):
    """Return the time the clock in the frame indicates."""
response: 3 h 14 min
